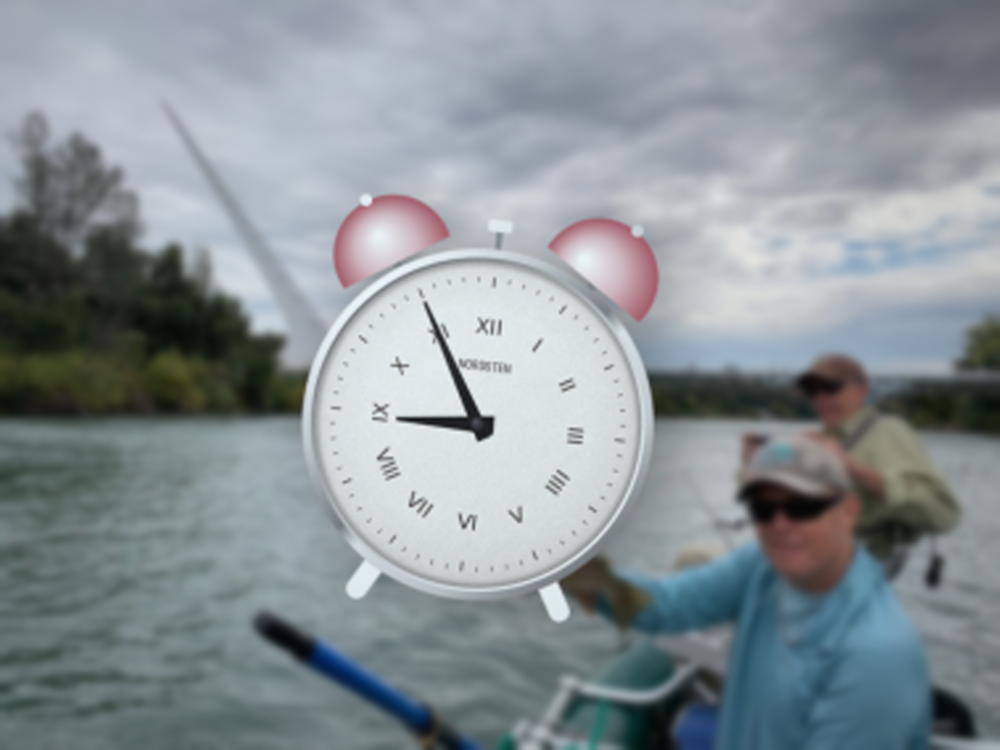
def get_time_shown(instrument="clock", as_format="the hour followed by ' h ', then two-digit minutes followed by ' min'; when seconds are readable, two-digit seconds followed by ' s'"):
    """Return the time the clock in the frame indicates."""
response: 8 h 55 min
